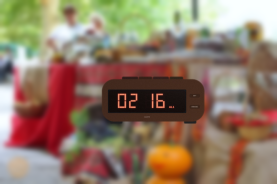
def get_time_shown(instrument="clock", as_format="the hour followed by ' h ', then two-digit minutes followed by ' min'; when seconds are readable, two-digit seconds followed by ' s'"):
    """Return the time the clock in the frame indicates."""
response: 2 h 16 min
